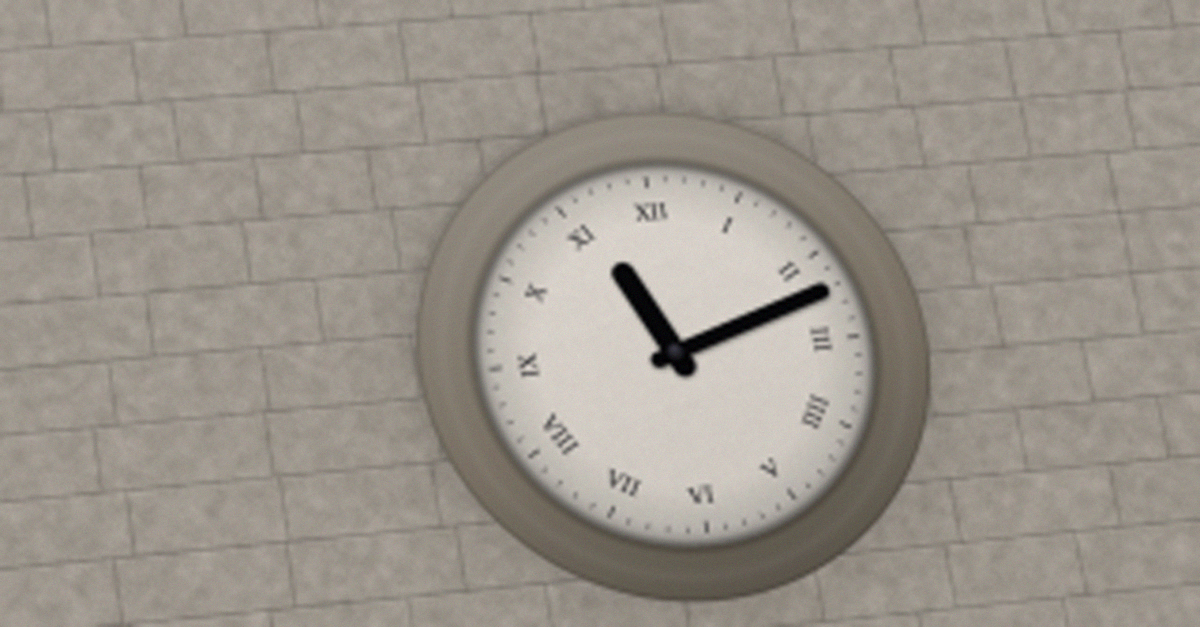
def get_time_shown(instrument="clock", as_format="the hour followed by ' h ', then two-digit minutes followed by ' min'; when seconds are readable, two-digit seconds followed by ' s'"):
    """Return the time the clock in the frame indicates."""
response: 11 h 12 min
